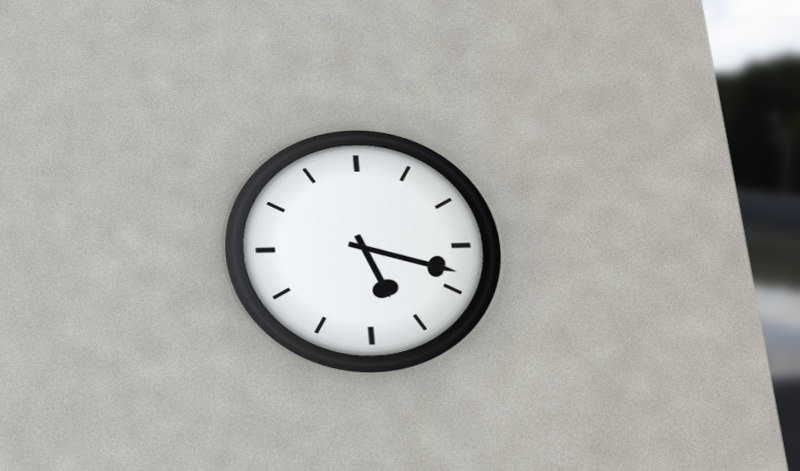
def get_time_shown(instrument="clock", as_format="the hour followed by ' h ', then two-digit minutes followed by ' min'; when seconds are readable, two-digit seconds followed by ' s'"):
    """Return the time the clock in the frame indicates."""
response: 5 h 18 min
